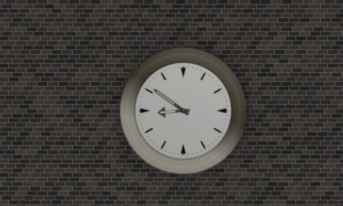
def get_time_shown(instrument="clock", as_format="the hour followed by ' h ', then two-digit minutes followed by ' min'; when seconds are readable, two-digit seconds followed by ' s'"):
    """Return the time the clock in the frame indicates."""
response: 8 h 51 min
